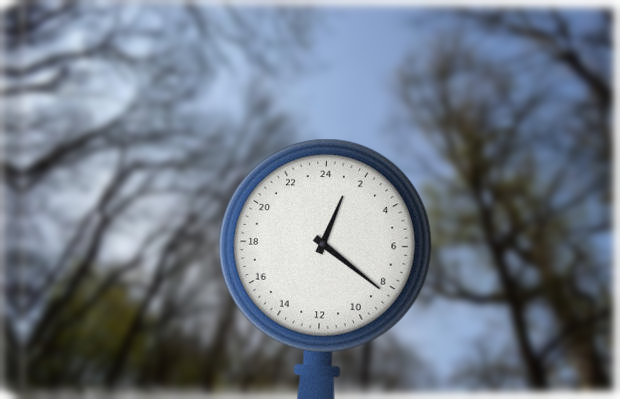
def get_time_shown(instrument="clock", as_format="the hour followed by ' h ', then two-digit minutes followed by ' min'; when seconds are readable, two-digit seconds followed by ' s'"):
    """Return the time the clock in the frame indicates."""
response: 1 h 21 min
